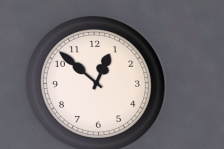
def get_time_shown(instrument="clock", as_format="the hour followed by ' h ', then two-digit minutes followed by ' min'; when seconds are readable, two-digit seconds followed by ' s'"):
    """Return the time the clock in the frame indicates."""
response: 12 h 52 min
